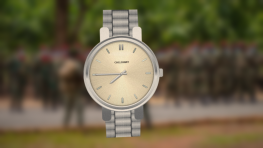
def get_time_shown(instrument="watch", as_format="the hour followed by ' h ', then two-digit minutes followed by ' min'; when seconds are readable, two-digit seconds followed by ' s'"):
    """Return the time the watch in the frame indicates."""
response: 7 h 45 min
